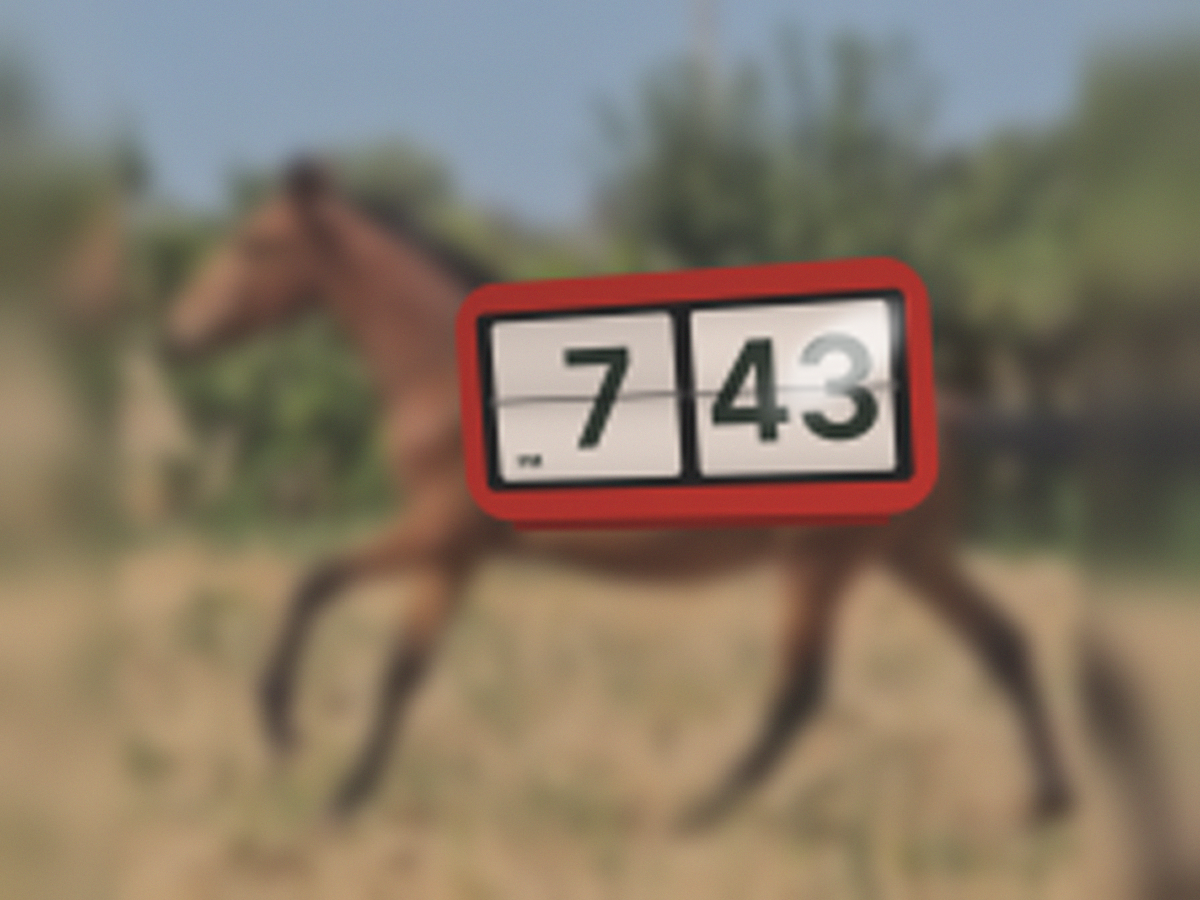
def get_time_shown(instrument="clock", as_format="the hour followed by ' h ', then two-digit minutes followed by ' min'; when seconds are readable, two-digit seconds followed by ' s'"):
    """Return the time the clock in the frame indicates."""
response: 7 h 43 min
